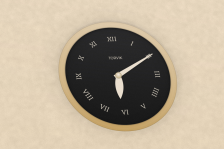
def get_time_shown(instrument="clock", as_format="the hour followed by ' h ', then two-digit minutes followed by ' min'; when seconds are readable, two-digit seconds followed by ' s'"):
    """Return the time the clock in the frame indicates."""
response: 6 h 10 min
